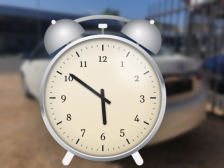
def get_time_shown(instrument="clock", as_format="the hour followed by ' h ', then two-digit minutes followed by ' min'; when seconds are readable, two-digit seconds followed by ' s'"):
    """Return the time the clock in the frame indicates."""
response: 5 h 51 min
